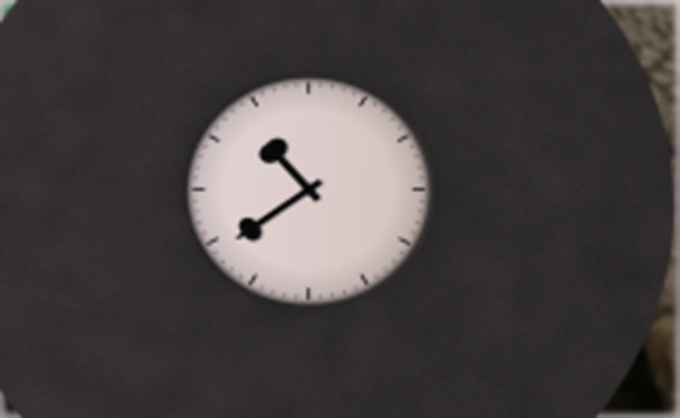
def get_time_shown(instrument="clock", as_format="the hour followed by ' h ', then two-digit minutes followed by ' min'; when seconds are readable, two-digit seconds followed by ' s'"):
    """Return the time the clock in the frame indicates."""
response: 10 h 39 min
